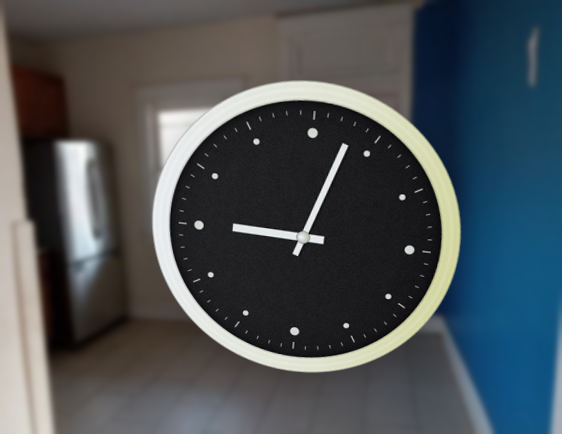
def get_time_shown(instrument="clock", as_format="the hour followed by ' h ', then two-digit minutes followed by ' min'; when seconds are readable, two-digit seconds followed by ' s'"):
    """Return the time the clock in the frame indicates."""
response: 9 h 03 min
